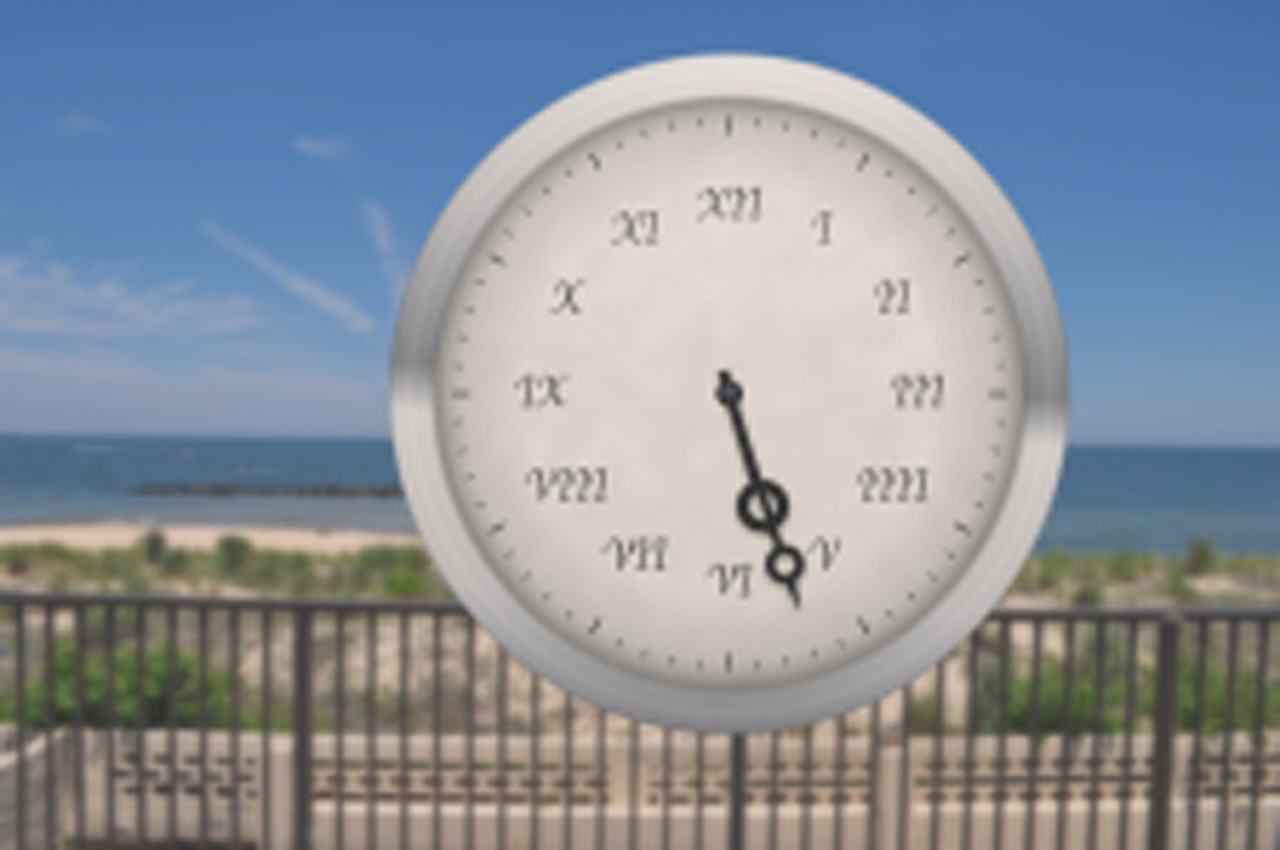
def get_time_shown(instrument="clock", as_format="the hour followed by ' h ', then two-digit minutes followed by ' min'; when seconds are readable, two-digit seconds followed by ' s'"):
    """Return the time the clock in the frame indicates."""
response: 5 h 27 min
